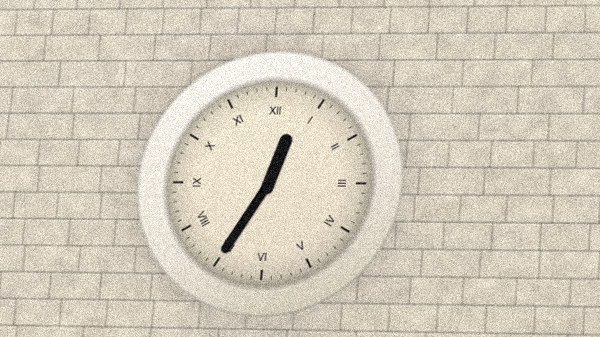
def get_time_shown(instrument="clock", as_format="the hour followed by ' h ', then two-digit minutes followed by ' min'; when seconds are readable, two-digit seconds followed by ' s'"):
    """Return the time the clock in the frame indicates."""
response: 12 h 35 min
